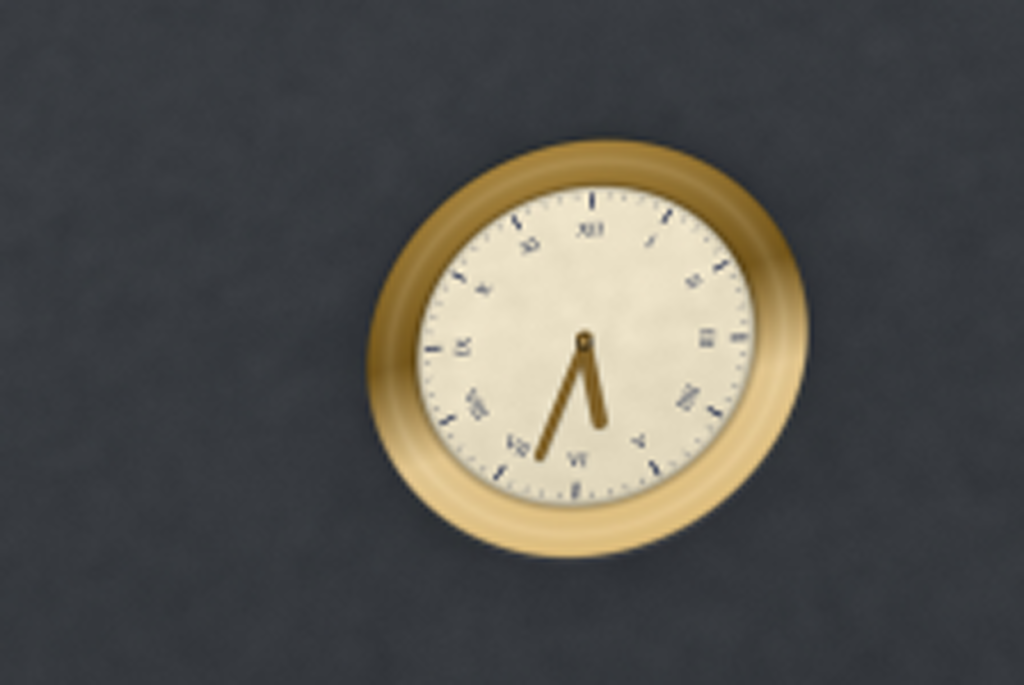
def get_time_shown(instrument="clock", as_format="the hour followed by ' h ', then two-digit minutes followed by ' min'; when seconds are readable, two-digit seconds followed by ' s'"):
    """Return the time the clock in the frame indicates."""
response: 5 h 33 min
